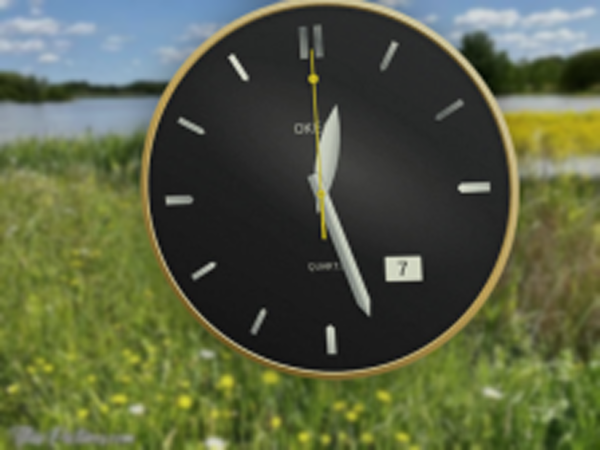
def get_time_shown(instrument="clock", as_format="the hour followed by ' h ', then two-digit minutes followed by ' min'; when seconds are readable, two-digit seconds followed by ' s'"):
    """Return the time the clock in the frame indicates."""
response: 12 h 27 min 00 s
